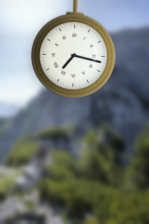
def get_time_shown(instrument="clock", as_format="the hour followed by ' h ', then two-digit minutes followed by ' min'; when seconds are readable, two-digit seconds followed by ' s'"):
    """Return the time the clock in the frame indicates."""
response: 7 h 17 min
